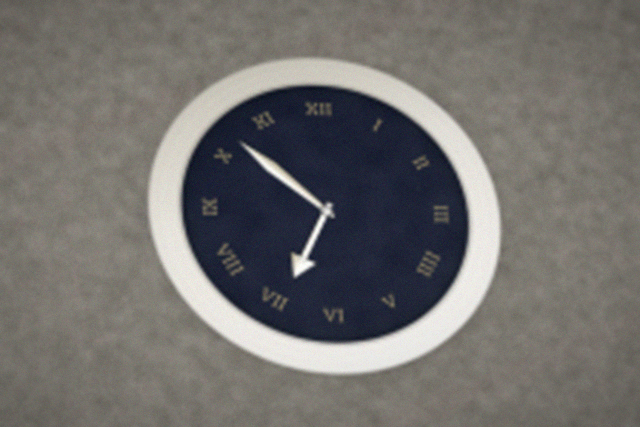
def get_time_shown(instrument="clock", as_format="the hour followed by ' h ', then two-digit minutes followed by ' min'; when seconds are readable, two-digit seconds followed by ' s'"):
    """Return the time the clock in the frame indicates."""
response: 6 h 52 min
